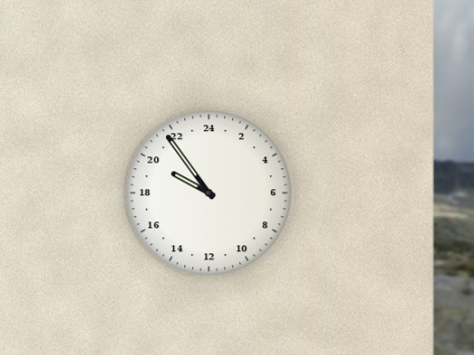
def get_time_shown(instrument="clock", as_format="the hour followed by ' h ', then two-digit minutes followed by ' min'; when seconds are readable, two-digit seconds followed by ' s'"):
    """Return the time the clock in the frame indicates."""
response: 19 h 54 min
